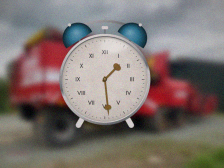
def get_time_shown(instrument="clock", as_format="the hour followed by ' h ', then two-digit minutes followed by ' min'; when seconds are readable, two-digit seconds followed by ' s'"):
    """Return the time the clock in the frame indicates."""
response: 1 h 29 min
